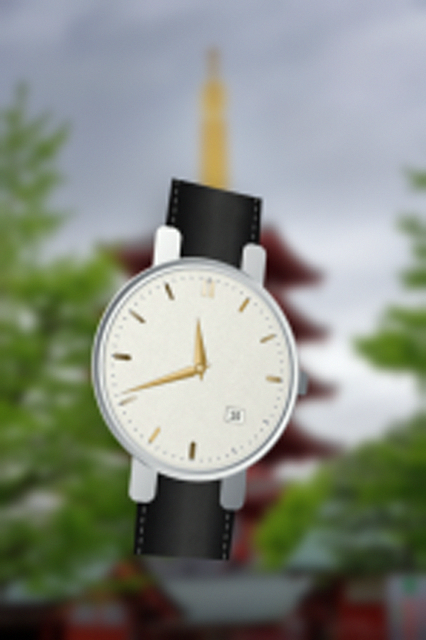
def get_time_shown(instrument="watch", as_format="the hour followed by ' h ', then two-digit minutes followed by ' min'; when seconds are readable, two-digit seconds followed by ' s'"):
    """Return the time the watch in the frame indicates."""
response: 11 h 41 min
